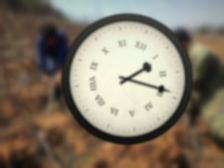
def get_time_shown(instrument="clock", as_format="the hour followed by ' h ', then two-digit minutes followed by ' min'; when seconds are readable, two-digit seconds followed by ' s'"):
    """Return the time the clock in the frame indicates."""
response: 1 h 14 min
